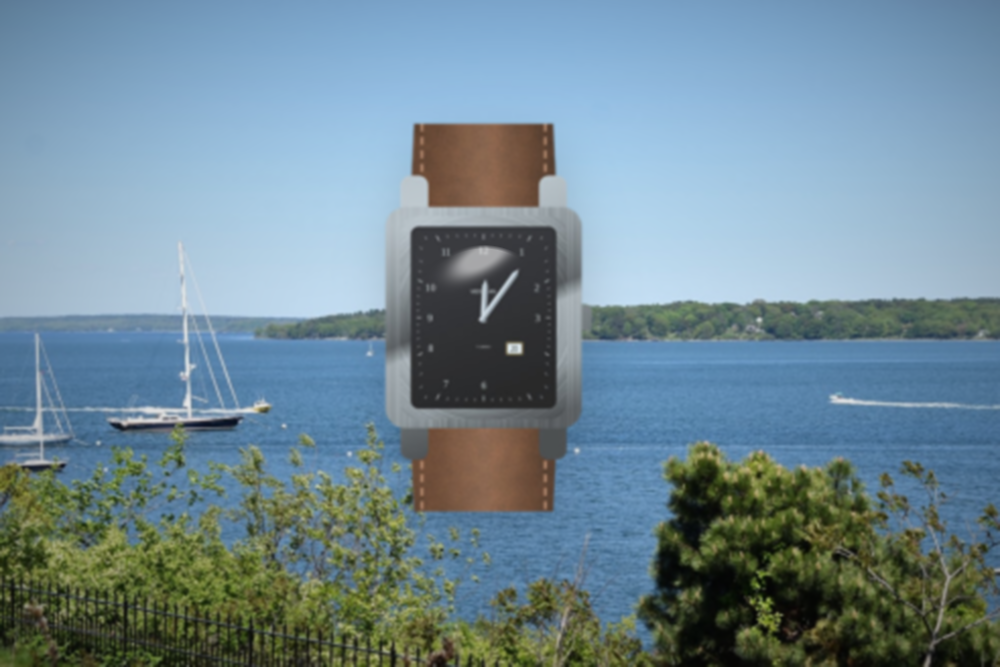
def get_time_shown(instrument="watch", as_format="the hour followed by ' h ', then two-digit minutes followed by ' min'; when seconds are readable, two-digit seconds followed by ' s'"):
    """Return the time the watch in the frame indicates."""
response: 12 h 06 min
